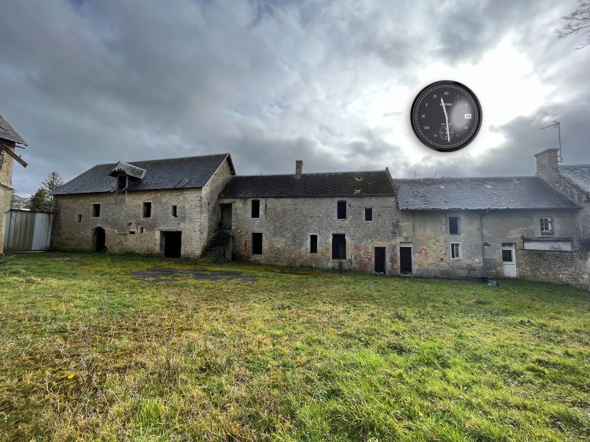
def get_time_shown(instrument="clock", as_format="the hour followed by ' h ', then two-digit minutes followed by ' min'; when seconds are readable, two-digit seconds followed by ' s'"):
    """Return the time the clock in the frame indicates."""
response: 11 h 29 min
